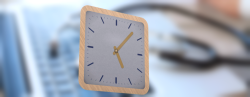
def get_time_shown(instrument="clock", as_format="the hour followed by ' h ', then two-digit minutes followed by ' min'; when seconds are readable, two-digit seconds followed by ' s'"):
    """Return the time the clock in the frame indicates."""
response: 5 h 07 min
